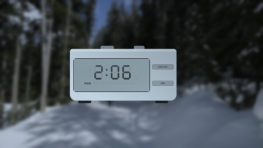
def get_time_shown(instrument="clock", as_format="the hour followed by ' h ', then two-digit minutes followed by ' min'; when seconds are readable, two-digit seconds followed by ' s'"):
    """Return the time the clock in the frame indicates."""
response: 2 h 06 min
